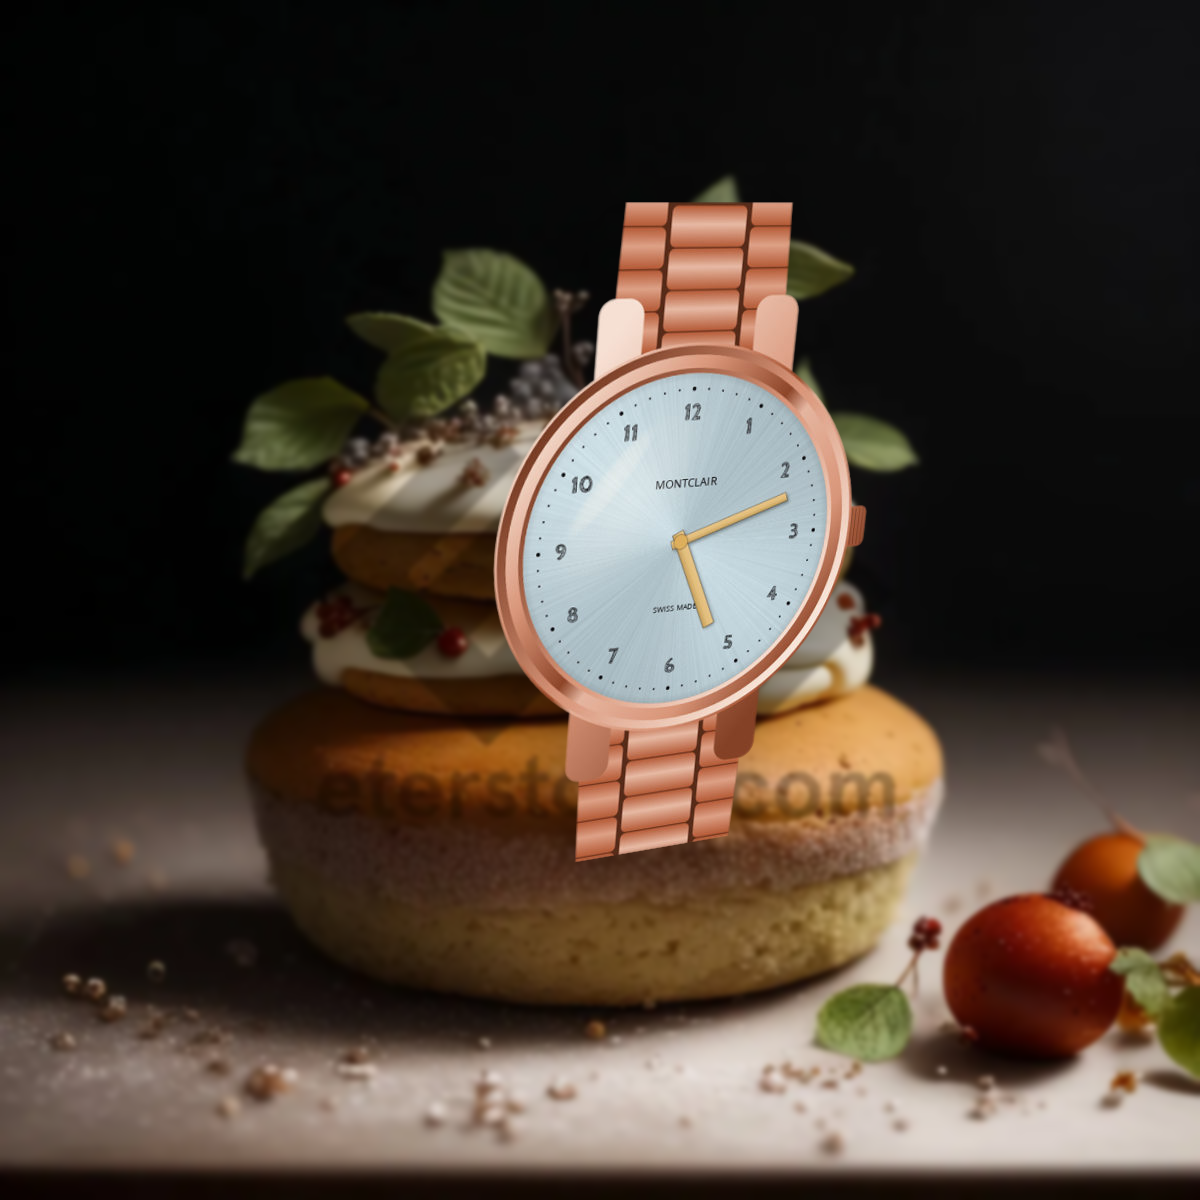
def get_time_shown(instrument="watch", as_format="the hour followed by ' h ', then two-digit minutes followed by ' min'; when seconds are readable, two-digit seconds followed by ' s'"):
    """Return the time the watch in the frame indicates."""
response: 5 h 12 min
